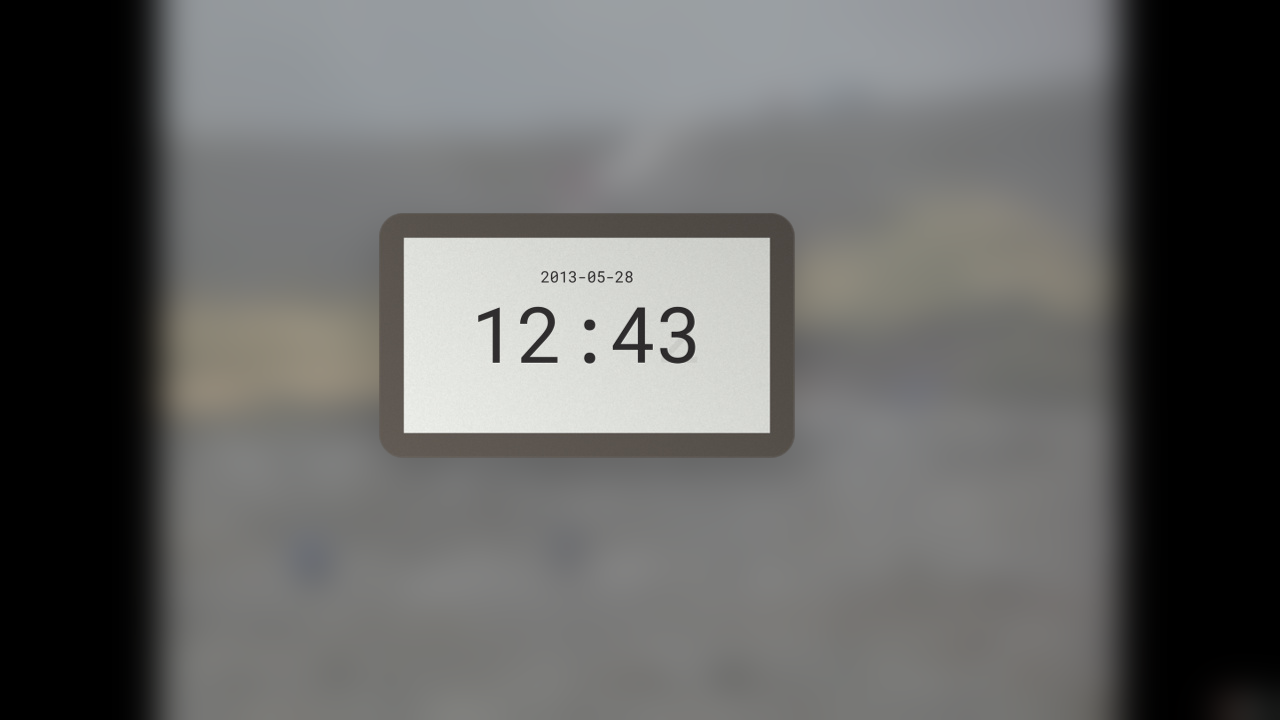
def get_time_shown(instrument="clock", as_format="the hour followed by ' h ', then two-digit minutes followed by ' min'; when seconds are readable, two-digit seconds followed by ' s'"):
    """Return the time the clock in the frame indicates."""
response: 12 h 43 min
